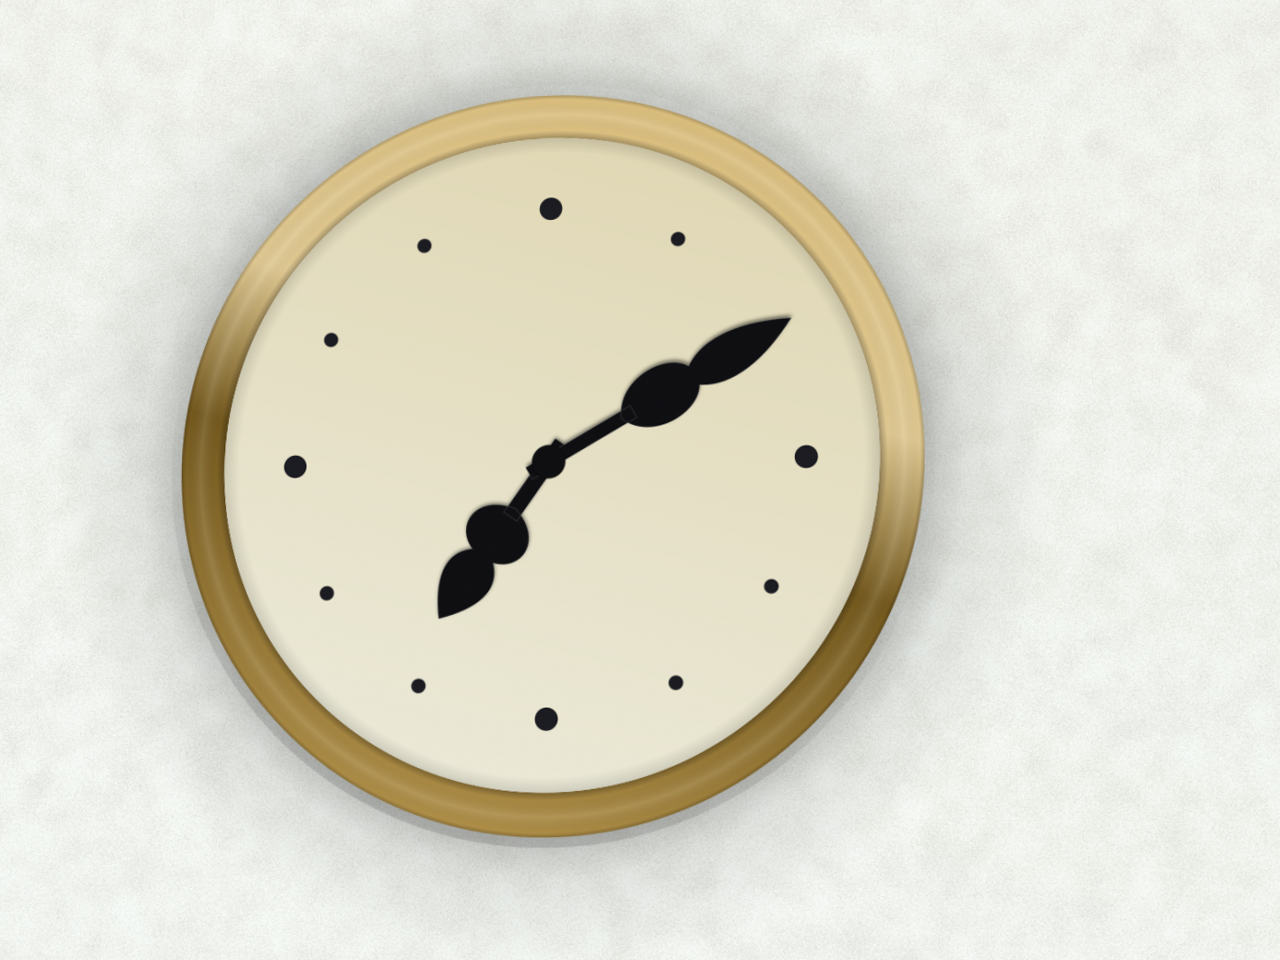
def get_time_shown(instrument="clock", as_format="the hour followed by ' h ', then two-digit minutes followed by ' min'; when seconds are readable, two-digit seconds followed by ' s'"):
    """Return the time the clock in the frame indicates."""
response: 7 h 10 min
